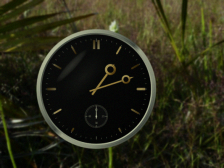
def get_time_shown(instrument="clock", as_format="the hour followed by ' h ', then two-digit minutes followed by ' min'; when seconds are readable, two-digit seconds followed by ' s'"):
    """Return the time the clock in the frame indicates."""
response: 1 h 12 min
